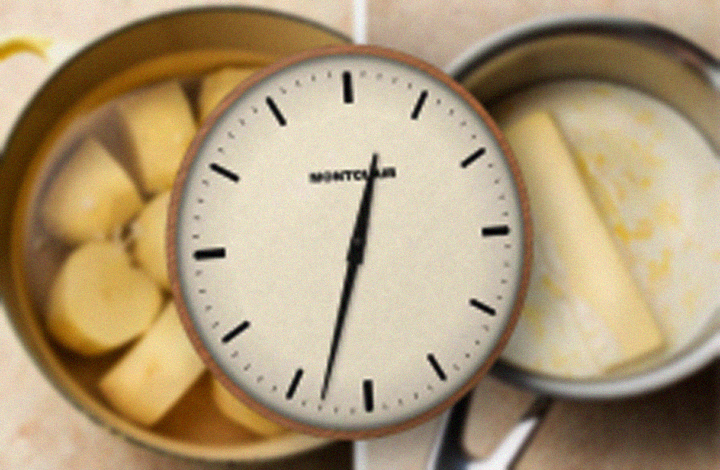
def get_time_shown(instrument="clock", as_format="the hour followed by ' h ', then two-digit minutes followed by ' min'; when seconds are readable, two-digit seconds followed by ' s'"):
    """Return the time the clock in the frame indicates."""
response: 12 h 33 min
